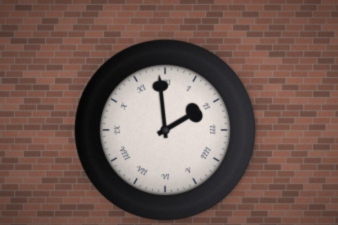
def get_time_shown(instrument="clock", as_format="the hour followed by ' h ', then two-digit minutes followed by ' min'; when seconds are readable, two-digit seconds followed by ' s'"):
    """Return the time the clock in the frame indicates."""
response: 1 h 59 min
